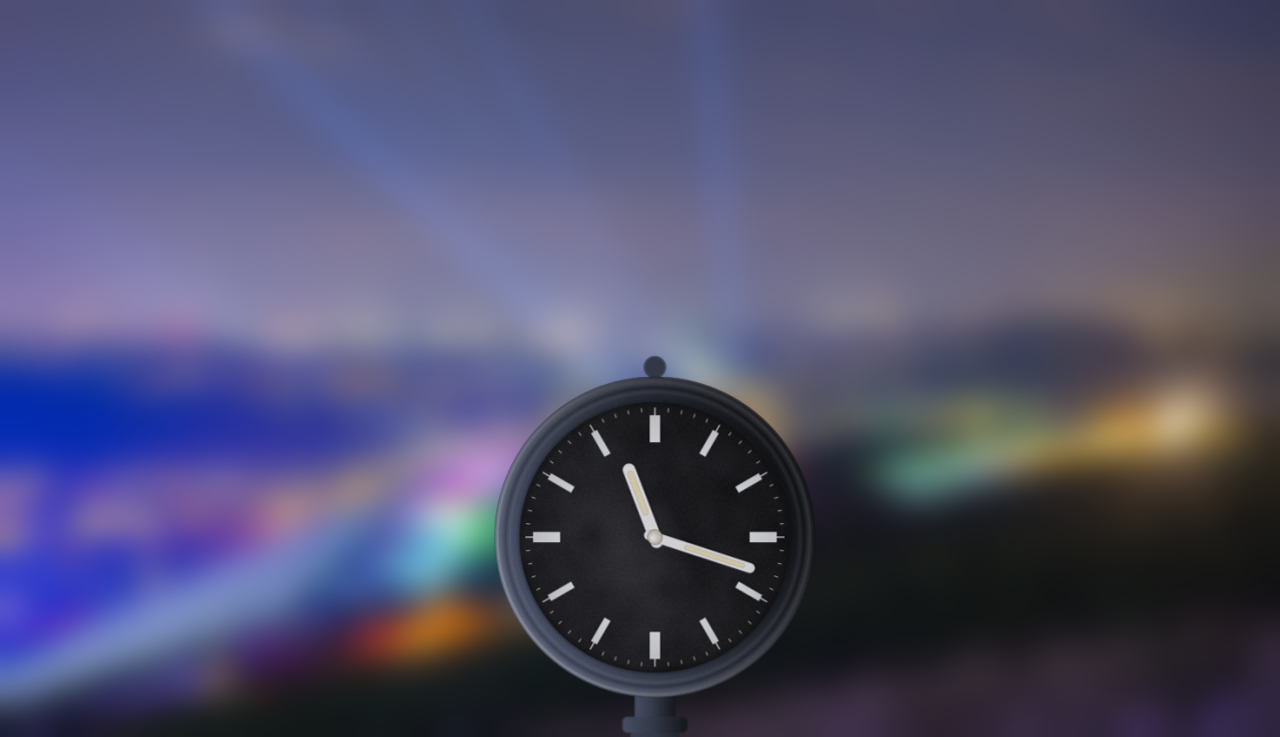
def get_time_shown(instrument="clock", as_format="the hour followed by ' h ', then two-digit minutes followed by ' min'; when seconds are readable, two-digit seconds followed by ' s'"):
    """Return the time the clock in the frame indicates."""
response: 11 h 18 min
